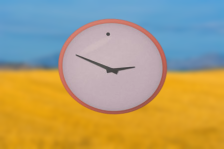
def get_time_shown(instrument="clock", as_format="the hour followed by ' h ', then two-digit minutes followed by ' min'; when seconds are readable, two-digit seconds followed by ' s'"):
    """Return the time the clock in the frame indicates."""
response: 2 h 50 min
